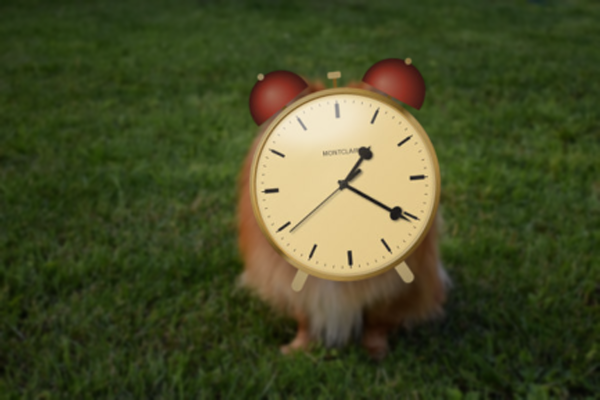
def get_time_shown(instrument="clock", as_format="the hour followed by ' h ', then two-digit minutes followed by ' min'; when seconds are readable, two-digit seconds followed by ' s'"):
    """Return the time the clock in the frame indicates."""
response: 1 h 20 min 39 s
